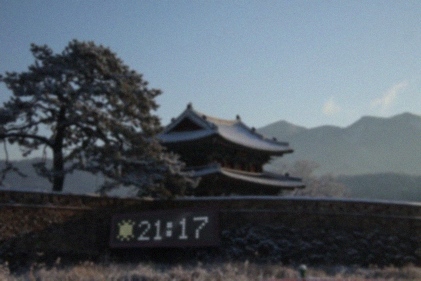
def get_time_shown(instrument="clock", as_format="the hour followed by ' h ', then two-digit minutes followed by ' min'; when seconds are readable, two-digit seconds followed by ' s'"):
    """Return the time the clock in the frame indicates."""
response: 21 h 17 min
